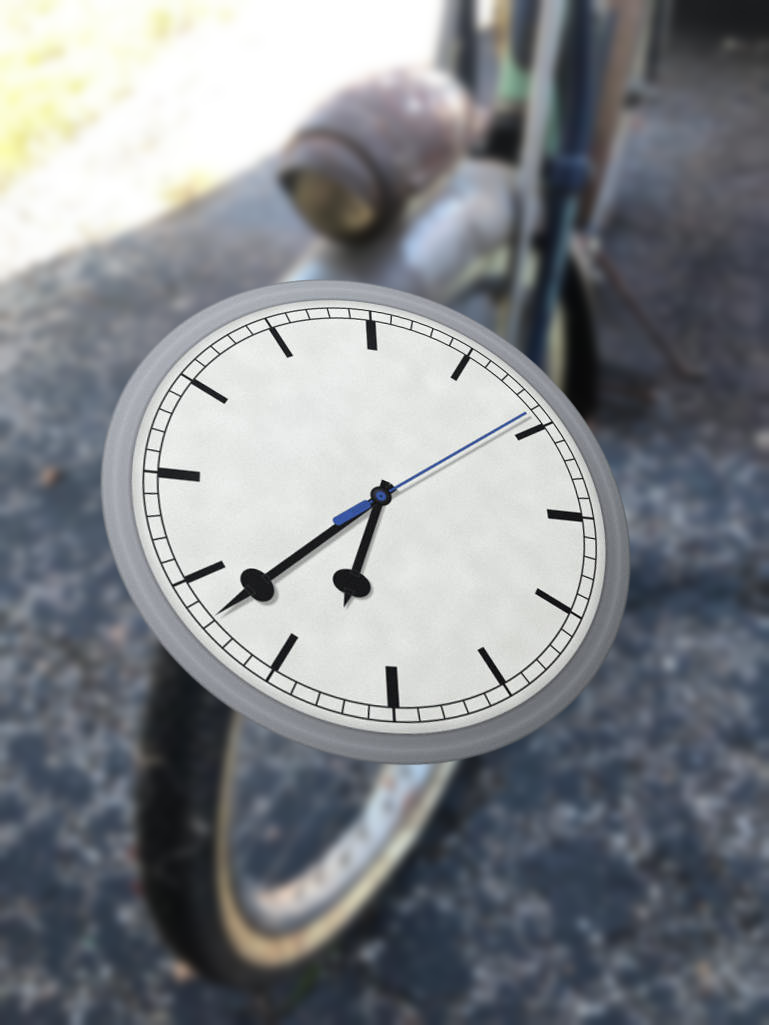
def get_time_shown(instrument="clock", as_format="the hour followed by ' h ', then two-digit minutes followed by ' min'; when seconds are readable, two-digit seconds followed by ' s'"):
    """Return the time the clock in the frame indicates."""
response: 6 h 38 min 09 s
